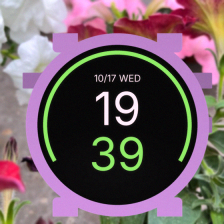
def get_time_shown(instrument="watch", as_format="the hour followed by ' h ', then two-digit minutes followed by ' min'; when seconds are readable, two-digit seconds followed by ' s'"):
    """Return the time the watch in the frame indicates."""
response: 19 h 39 min
